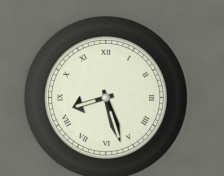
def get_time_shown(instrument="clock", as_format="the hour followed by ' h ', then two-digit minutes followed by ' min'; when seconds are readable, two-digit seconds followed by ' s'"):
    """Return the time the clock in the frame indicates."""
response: 8 h 27 min
